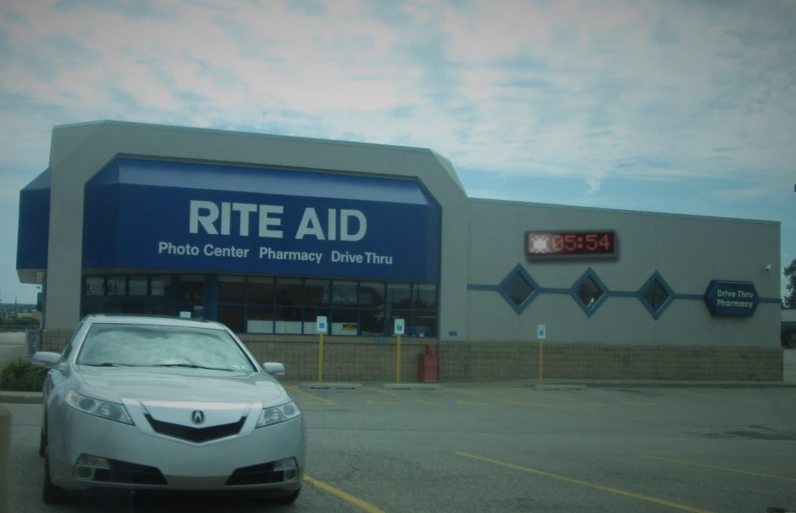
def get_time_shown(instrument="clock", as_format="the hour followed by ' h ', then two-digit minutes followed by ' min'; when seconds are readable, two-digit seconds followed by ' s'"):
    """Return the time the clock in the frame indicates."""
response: 5 h 54 min
